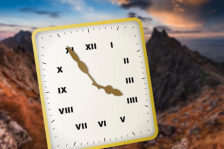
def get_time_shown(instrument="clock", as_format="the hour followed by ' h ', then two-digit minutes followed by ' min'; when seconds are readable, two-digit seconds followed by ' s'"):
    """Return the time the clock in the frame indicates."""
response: 3 h 55 min
